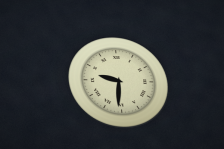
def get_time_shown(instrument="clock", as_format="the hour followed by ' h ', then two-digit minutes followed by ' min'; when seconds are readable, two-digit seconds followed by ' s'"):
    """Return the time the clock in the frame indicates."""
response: 9 h 31 min
